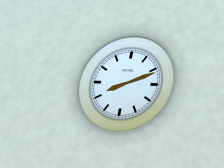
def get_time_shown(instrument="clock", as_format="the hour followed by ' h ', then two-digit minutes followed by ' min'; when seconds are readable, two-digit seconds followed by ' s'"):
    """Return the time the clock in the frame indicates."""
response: 8 h 11 min
